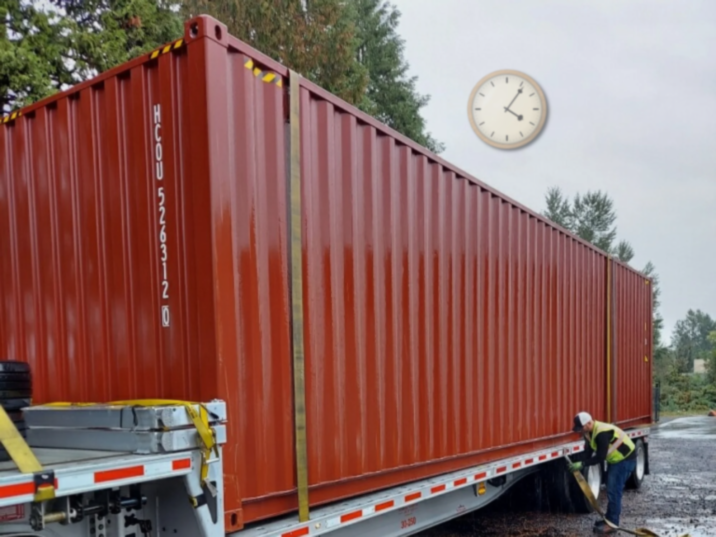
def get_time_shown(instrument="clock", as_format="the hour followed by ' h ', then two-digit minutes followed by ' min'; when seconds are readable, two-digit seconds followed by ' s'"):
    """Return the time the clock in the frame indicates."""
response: 4 h 06 min
